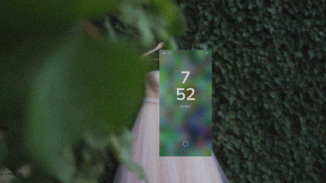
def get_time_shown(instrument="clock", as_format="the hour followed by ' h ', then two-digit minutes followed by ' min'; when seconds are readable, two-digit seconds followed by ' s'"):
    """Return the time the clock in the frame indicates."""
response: 7 h 52 min
